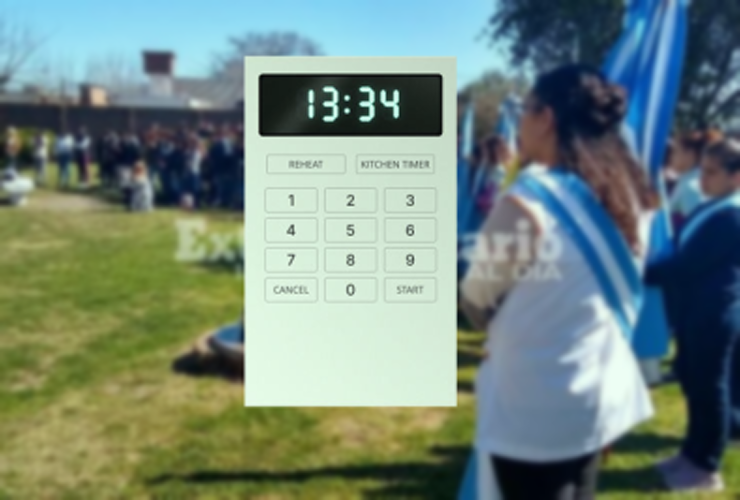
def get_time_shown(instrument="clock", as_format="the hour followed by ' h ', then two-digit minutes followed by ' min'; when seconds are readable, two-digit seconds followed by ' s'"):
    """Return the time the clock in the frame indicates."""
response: 13 h 34 min
